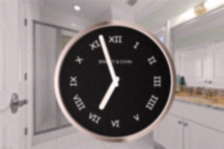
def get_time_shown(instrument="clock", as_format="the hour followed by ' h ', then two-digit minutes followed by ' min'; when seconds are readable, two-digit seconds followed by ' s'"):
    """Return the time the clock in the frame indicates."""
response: 6 h 57 min
